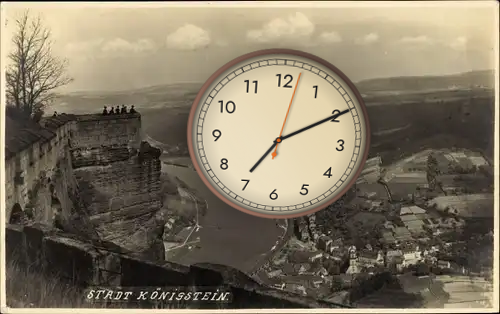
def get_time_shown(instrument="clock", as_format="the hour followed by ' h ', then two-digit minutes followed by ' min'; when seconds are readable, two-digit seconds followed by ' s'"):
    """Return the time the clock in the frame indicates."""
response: 7 h 10 min 02 s
